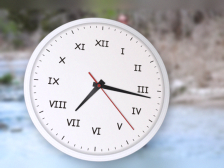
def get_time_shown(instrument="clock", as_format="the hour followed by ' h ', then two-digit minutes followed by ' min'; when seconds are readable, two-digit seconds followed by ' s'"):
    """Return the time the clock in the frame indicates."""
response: 7 h 16 min 23 s
